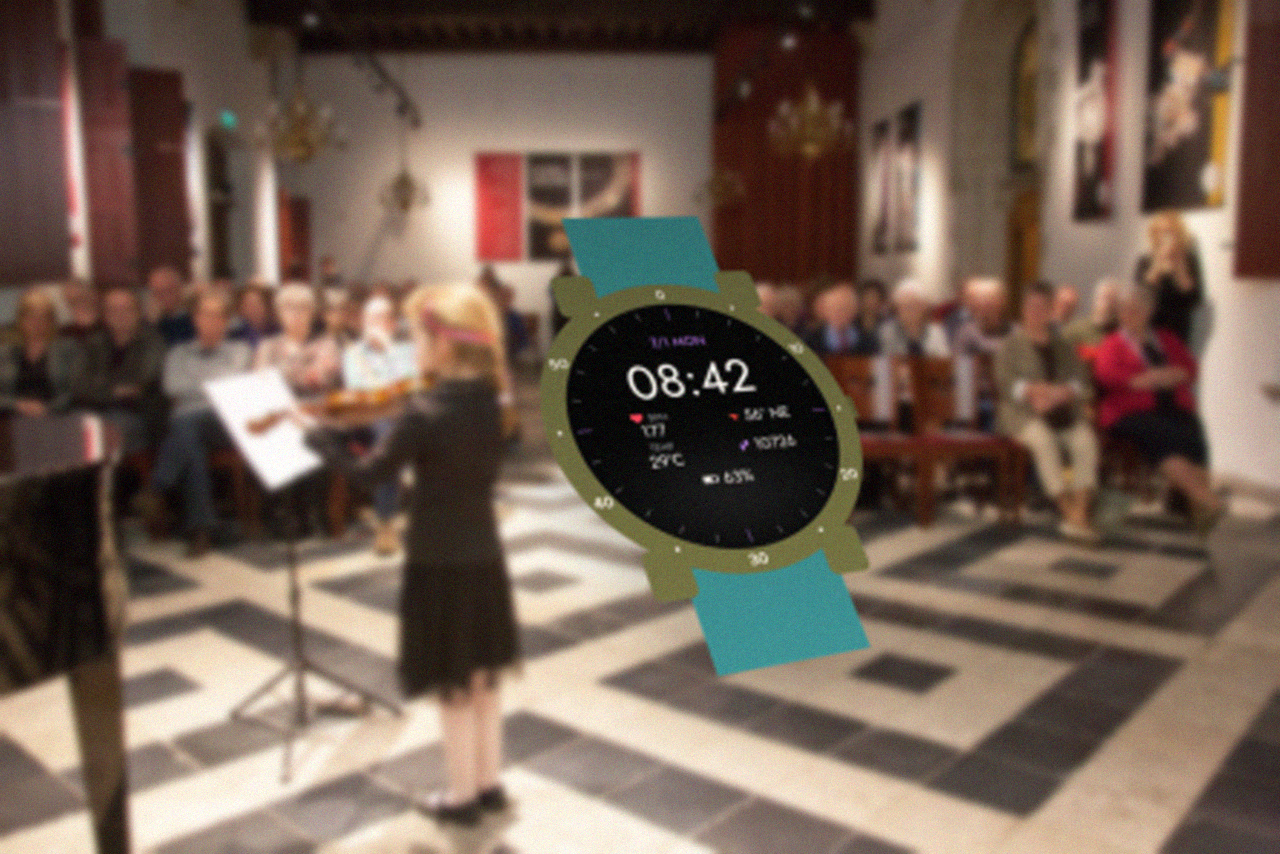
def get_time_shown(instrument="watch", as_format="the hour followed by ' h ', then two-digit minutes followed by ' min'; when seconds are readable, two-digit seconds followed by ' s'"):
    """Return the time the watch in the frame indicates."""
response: 8 h 42 min
